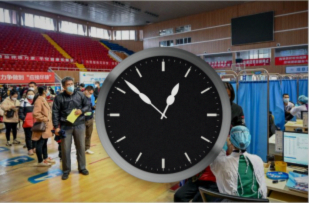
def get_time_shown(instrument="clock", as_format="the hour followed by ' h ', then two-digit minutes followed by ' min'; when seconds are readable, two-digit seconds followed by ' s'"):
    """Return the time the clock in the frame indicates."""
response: 12 h 52 min
